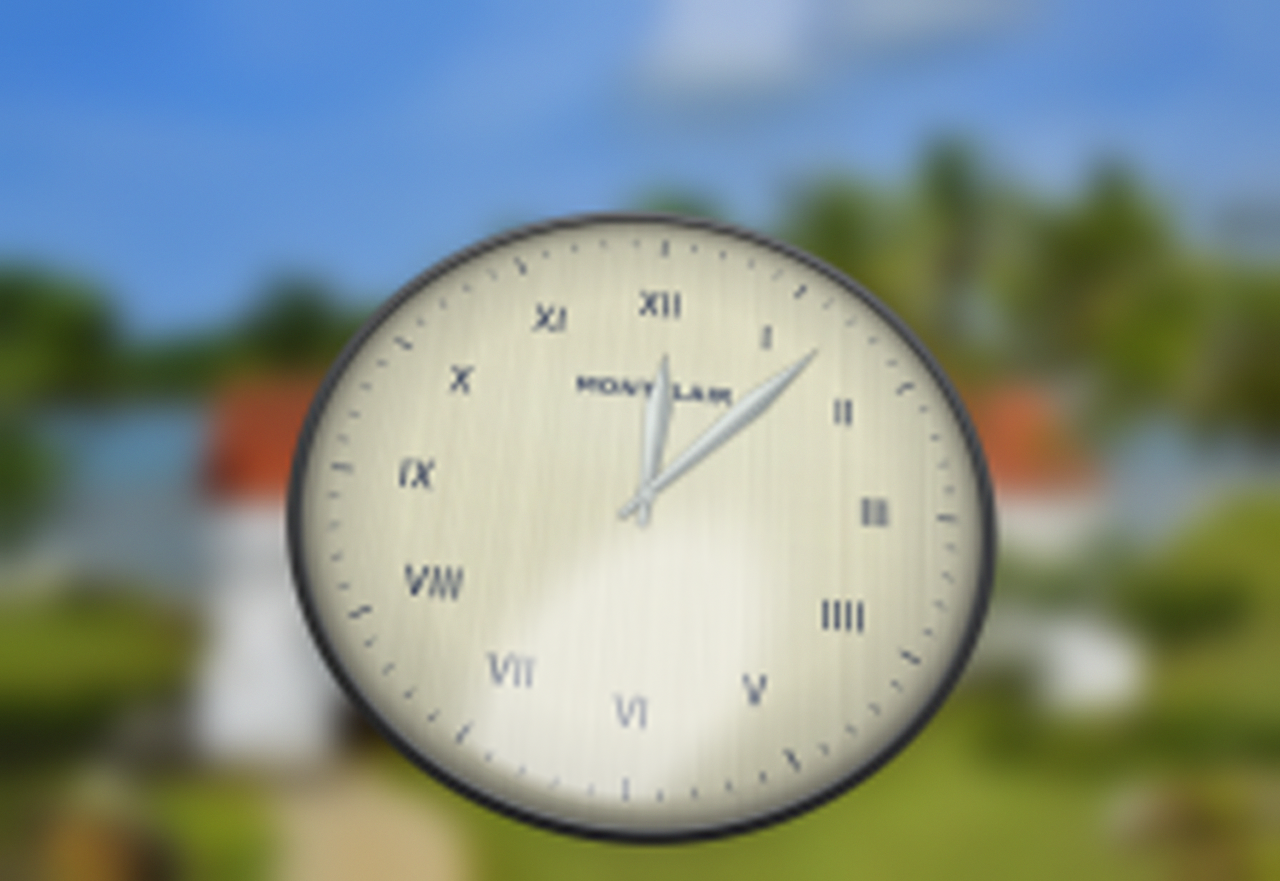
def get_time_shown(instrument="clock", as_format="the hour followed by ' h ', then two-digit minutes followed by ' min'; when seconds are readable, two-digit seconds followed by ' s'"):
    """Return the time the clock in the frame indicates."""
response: 12 h 07 min
